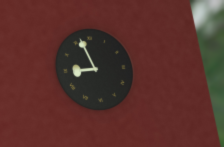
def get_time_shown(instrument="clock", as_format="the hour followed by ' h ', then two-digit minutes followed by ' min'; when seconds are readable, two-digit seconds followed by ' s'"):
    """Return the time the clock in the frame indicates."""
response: 8 h 57 min
